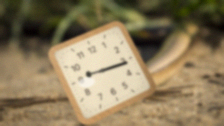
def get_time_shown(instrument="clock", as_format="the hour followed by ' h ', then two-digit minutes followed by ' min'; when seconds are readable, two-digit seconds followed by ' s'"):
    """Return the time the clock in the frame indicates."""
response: 9 h 16 min
